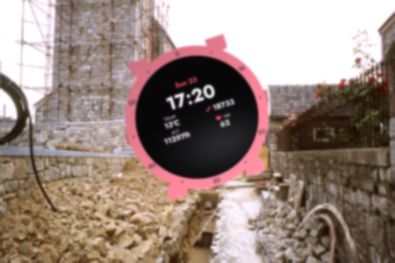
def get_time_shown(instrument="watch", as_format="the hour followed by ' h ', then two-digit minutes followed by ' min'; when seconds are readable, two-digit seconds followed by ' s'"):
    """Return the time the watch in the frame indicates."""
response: 17 h 20 min
